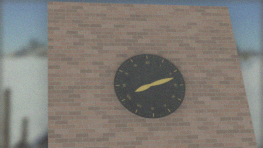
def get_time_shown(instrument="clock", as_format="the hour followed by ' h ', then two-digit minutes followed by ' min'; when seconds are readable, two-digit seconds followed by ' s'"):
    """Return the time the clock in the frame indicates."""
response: 8 h 12 min
